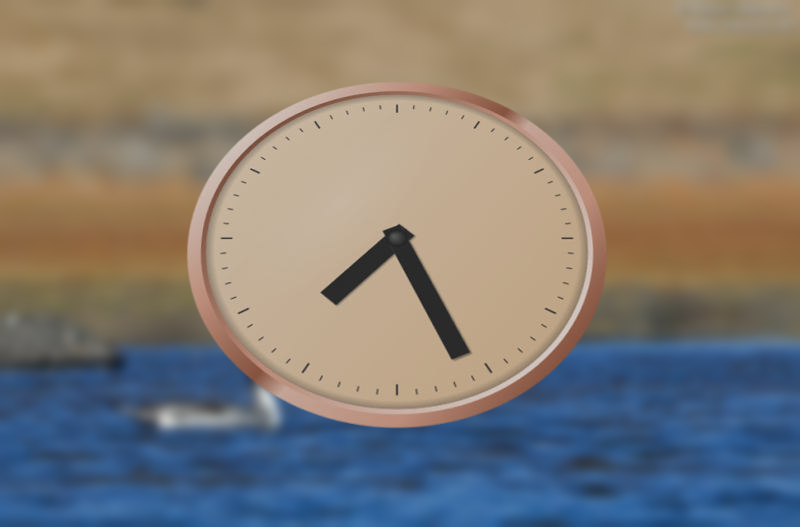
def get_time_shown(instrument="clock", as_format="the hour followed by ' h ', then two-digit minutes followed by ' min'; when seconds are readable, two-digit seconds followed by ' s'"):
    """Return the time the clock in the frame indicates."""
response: 7 h 26 min
